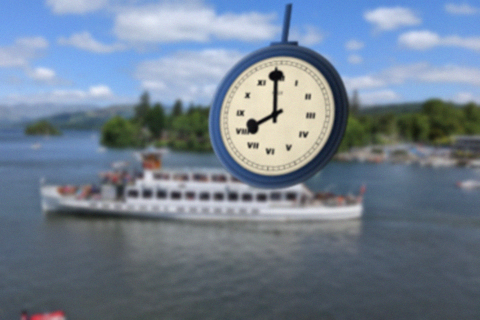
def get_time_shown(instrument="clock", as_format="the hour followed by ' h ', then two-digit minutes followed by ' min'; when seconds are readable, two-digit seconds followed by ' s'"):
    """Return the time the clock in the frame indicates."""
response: 7 h 59 min
